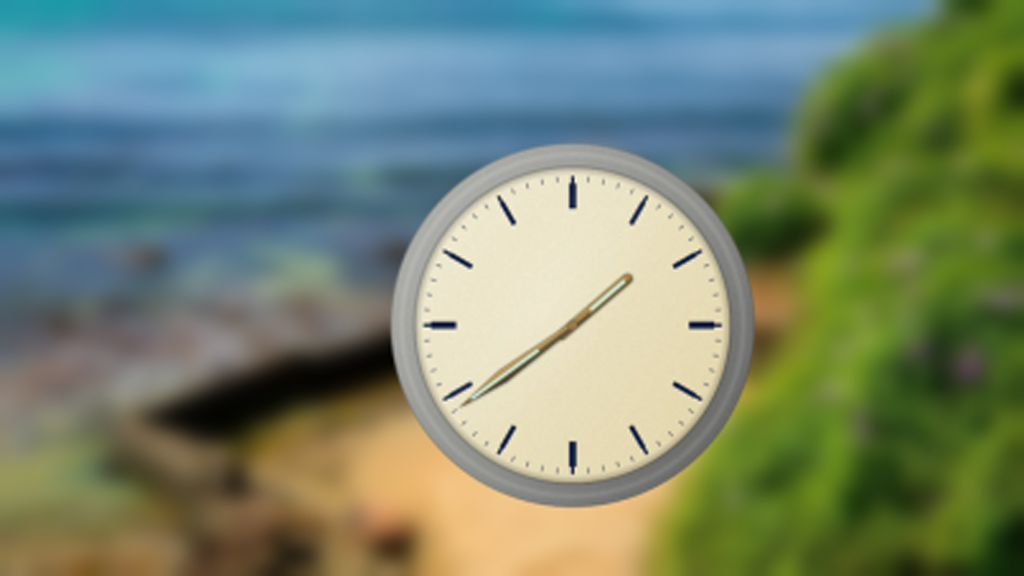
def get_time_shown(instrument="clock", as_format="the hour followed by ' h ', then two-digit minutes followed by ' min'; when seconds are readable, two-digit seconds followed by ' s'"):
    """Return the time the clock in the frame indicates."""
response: 1 h 39 min
